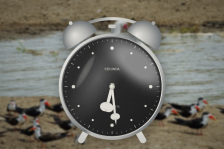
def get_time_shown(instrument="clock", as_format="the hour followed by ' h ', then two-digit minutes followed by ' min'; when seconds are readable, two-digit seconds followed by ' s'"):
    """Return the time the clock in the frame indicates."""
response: 6 h 29 min
